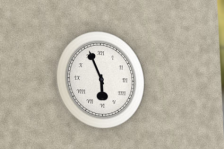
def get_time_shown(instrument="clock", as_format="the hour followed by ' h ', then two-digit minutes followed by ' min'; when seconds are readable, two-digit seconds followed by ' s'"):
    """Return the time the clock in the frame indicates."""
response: 5 h 56 min
